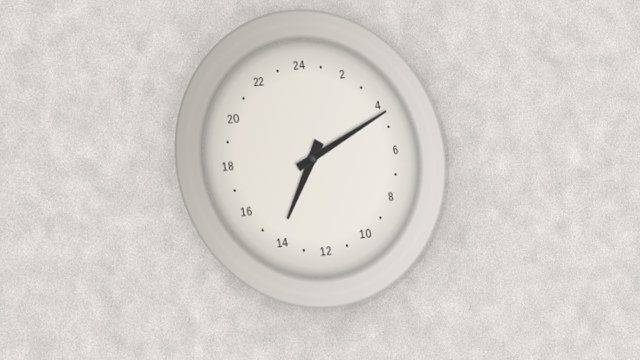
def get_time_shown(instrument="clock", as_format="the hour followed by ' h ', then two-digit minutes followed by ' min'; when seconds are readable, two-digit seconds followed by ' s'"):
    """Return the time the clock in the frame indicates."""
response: 14 h 11 min
